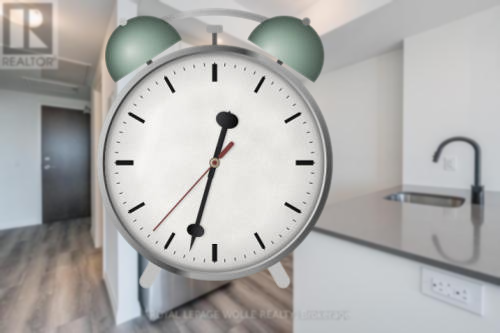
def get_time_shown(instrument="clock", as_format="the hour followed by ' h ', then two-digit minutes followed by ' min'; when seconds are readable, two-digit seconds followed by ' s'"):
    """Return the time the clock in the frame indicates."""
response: 12 h 32 min 37 s
